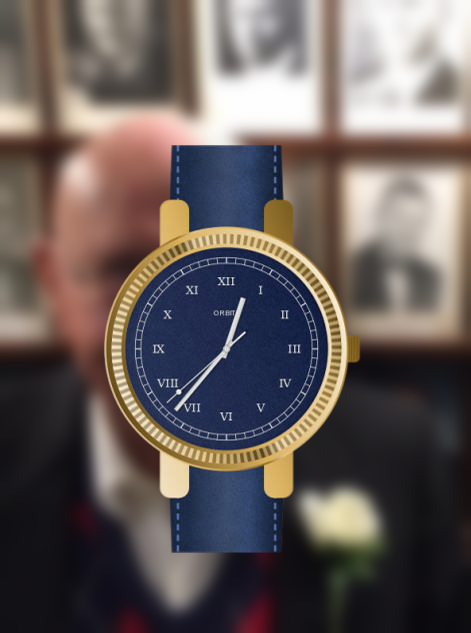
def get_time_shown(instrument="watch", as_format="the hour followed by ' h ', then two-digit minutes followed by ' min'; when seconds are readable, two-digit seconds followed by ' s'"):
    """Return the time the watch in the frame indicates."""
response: 12 h 36 min 38 s
